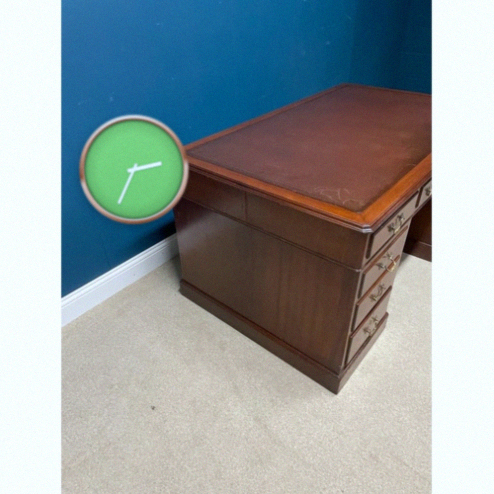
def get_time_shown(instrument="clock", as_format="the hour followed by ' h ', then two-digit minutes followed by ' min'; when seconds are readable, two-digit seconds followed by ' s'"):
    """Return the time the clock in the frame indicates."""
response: 2 h 34 min
